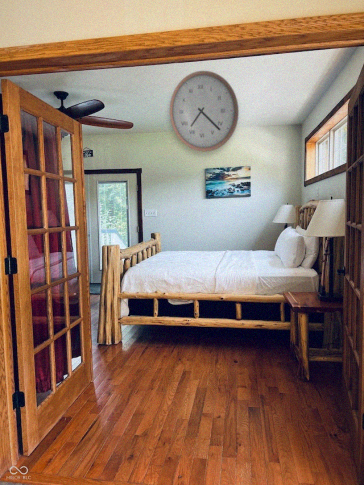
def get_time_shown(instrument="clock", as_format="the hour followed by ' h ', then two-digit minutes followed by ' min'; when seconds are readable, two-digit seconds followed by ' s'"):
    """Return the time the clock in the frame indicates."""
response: 7 h 22 min
